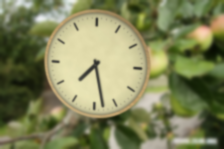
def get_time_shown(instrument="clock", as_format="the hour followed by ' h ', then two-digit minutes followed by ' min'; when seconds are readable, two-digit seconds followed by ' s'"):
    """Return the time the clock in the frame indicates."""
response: 7 h 28 min
